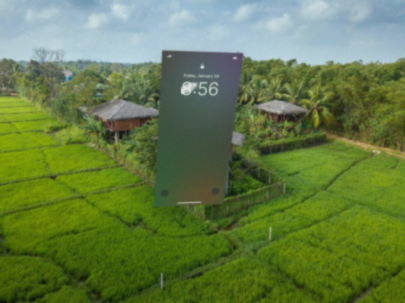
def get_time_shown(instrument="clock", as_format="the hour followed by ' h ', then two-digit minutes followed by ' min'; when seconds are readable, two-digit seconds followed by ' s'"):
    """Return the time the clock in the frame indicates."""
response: 8 h 56 min
